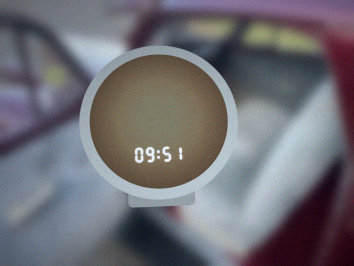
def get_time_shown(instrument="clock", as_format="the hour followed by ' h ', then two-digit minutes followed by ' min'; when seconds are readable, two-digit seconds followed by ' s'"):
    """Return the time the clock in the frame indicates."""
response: 9 h 51 min
